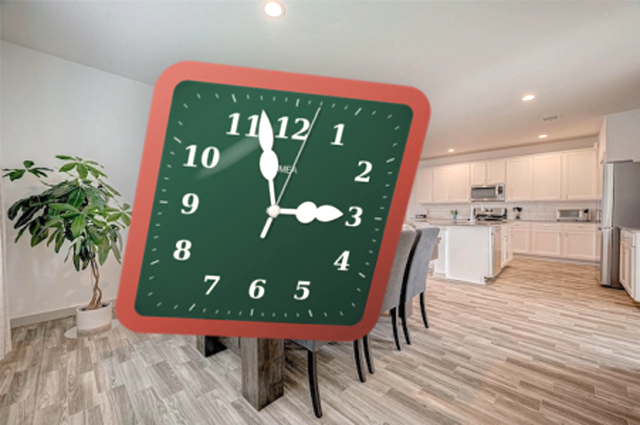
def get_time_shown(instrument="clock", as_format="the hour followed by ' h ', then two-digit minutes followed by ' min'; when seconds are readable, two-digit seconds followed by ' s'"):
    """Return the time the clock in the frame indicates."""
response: 2 h 57 min 02 s
